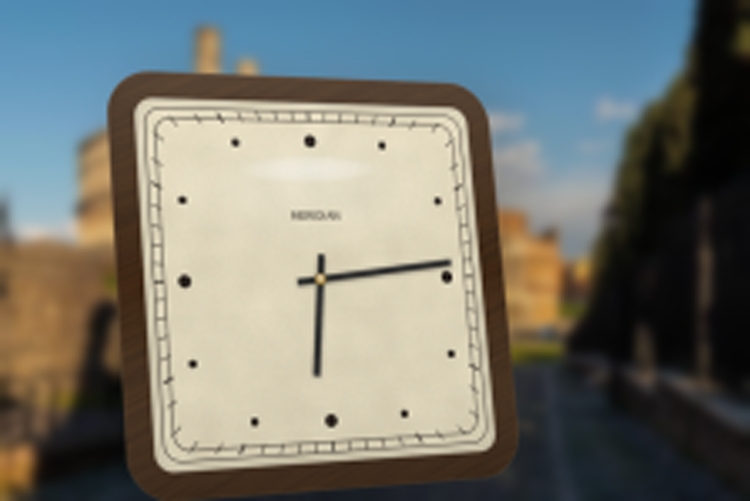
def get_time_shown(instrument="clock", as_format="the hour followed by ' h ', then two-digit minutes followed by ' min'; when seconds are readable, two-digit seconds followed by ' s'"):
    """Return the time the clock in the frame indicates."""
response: 6 h 14 min
